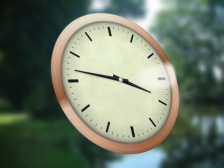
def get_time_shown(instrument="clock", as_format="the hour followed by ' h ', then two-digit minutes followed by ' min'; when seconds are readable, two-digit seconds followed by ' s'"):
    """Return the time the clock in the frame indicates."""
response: 3 h 47 min
